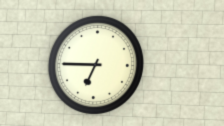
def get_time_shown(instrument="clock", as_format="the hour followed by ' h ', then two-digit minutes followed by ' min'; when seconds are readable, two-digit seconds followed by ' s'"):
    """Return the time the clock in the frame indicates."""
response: 6 h 45 min
